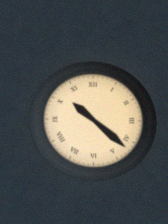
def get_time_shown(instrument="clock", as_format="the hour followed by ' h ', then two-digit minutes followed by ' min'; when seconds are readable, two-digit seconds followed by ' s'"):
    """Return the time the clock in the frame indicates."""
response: 10 h 22 min
